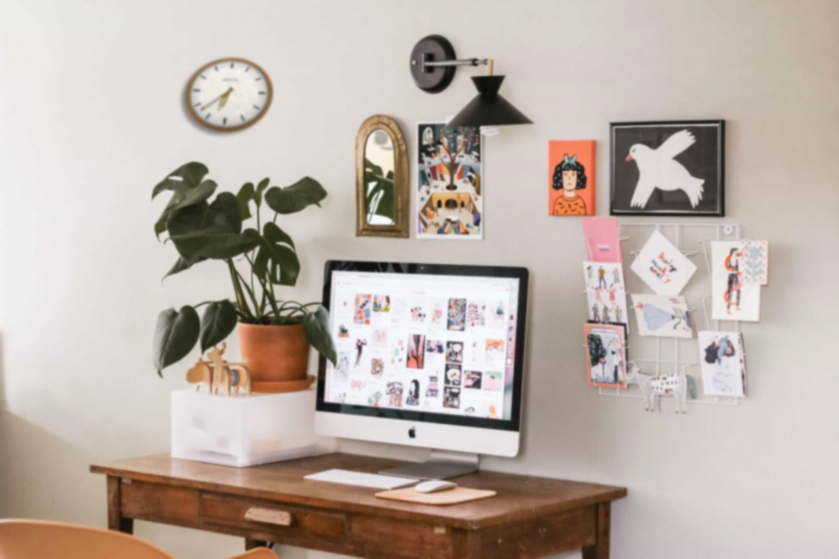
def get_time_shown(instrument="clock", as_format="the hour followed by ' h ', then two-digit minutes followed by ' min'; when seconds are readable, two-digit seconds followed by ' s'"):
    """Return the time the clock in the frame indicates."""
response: 6 h 38 min
